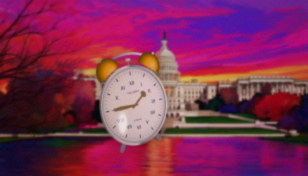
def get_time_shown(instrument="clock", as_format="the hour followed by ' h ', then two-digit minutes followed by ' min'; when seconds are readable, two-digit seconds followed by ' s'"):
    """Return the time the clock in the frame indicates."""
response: 1 h 45 min
